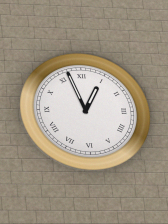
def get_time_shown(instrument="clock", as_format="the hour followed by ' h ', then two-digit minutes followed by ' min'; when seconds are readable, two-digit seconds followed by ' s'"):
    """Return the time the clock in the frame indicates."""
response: 12 h 57 min
